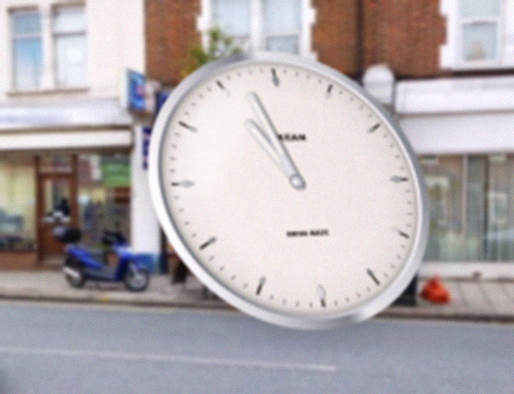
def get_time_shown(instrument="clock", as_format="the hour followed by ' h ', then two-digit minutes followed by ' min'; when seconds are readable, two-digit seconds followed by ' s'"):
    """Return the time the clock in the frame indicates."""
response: 10 h 57 min
